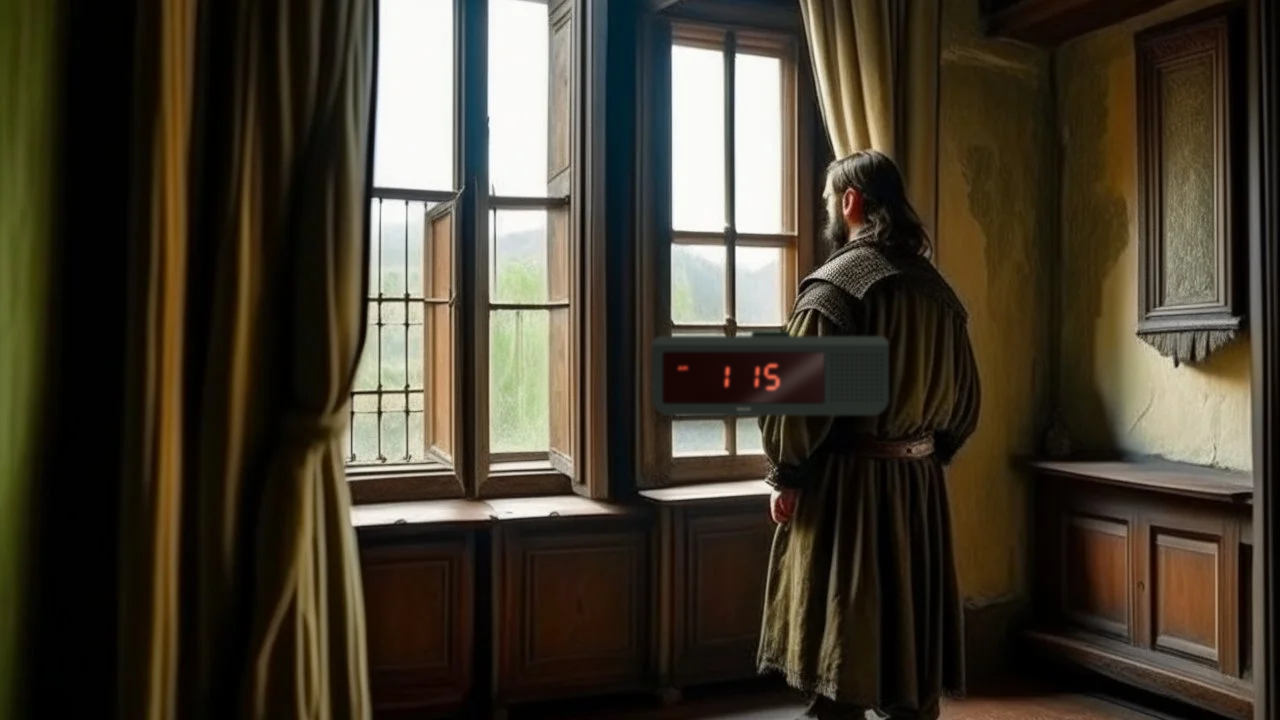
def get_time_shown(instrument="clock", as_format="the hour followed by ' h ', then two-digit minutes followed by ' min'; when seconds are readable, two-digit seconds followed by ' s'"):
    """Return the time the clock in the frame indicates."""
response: 1 h 15 min
